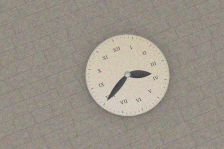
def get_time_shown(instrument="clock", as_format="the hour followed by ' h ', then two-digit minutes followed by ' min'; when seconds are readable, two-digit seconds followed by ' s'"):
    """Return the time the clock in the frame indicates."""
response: 3 h 40 min
